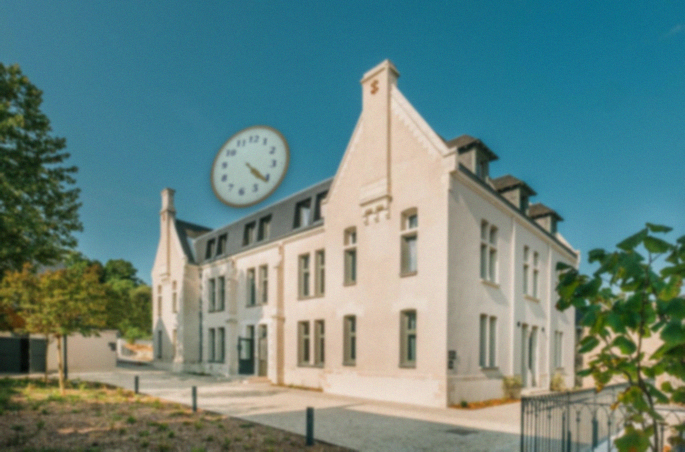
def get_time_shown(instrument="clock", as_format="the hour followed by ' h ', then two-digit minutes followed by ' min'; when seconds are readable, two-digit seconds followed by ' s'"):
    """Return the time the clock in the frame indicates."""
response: 4 h 21 min
